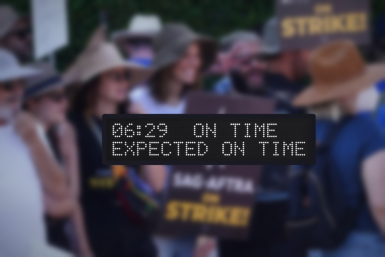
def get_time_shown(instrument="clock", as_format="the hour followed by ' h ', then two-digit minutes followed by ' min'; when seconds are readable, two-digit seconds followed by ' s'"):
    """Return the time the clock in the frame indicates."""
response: 6 h 29 min
